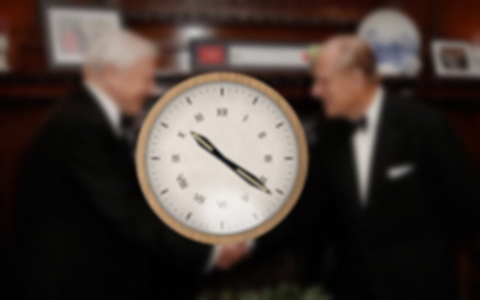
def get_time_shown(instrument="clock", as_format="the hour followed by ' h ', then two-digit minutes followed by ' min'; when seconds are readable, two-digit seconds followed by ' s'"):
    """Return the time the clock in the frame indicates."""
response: 10 h 21 min
